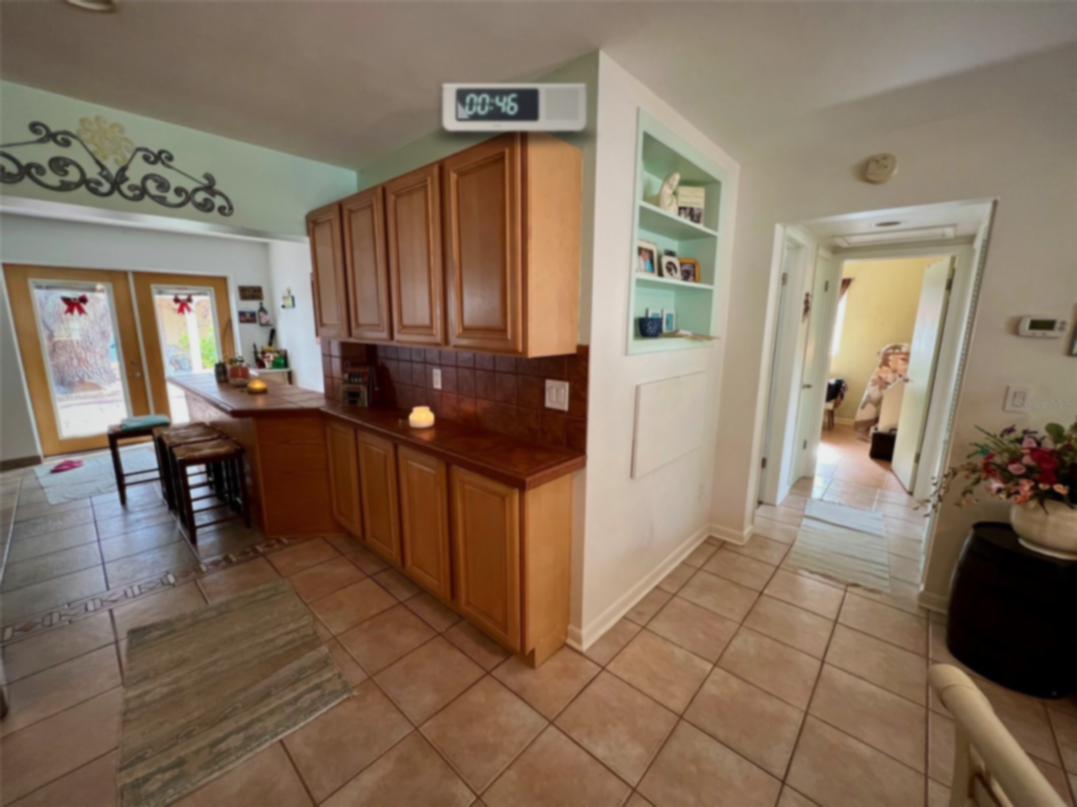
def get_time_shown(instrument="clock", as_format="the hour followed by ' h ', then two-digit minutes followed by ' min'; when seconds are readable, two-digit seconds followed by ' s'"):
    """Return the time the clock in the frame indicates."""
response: 0 h 46 min
